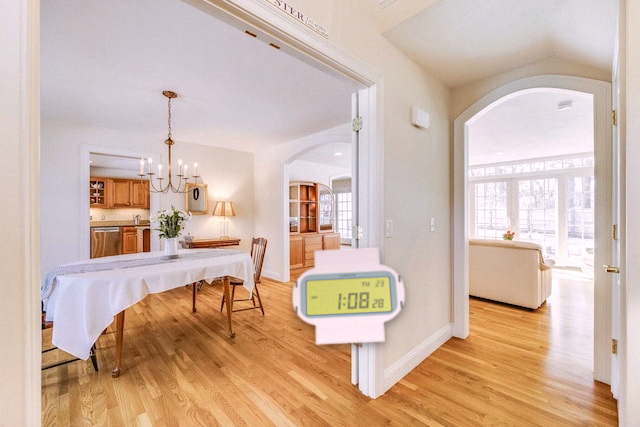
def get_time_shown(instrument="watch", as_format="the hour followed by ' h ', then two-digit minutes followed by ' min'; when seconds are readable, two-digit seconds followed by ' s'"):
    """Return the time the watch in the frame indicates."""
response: 1 h 08 min
